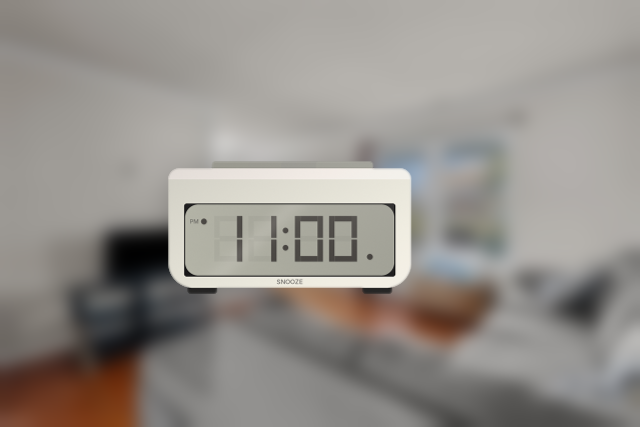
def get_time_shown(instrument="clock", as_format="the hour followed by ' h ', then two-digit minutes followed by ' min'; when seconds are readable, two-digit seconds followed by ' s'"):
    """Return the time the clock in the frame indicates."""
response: 11 h 00 min
